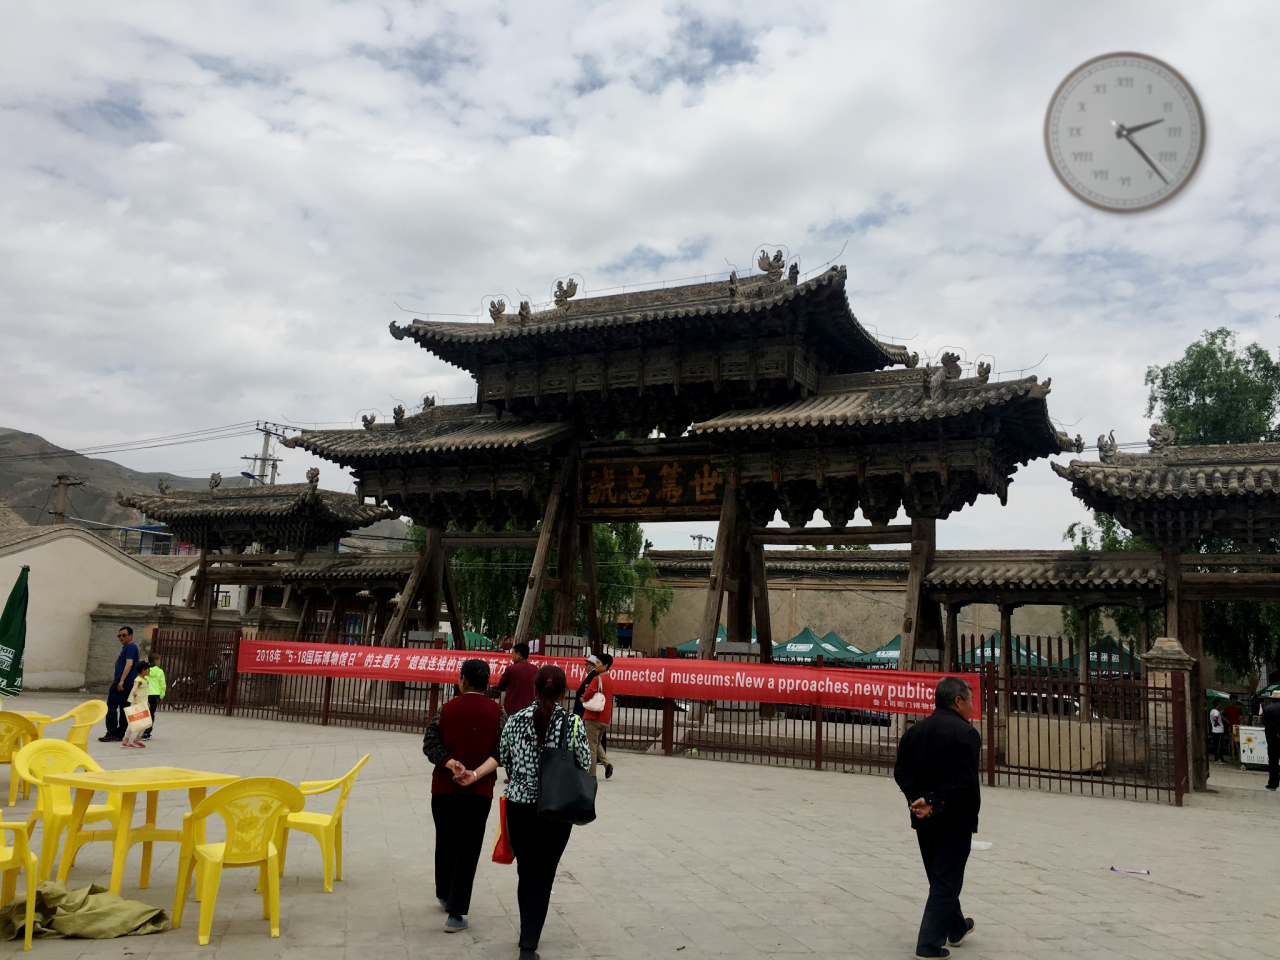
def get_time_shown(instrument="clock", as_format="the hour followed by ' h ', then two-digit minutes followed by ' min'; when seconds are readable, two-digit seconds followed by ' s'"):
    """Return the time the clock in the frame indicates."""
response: 2 h 23 min 22 s
